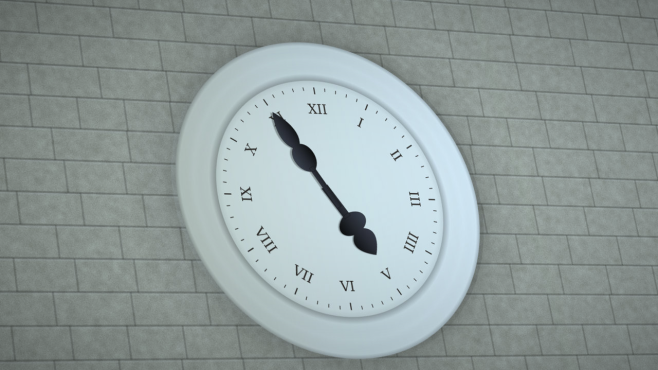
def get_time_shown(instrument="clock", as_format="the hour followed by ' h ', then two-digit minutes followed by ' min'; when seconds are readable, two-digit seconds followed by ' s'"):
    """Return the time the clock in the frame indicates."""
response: 4 h 55 min
